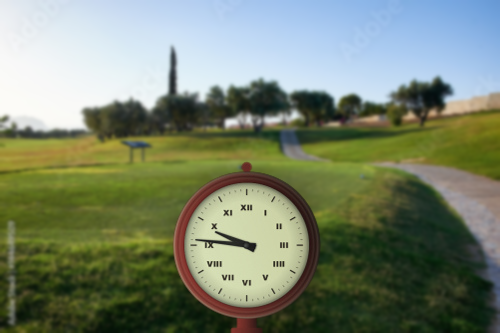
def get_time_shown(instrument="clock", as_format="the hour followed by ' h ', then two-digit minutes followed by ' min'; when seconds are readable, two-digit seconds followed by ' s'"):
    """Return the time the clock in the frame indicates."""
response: 9 h 46 min
